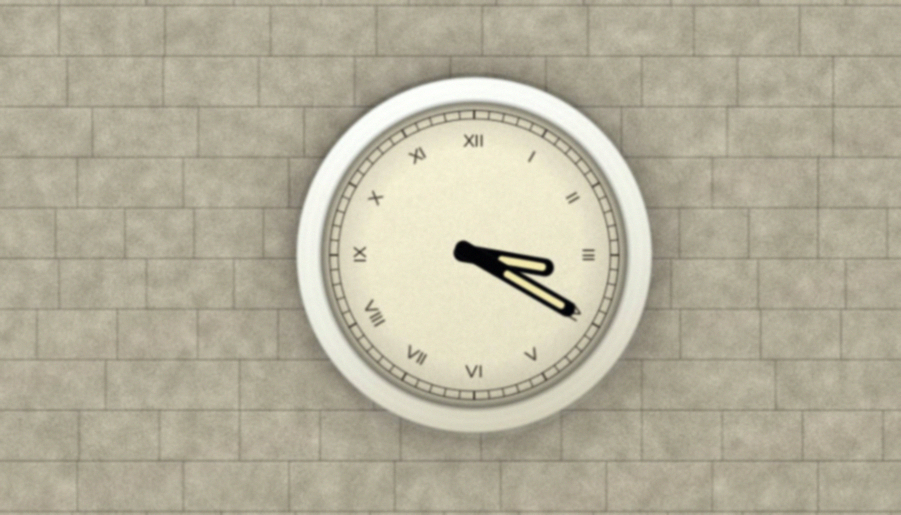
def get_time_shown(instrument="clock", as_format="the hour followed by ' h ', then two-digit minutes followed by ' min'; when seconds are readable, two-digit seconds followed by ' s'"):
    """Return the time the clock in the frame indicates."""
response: 3 h 20 min
